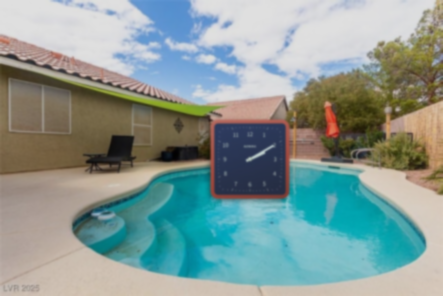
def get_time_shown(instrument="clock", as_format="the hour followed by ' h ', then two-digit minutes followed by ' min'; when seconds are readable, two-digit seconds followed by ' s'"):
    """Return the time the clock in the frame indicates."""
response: 2 h 10 min
